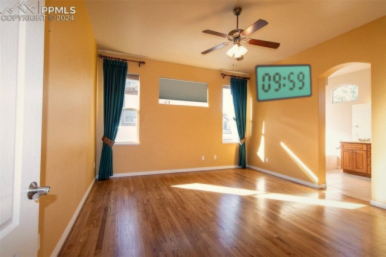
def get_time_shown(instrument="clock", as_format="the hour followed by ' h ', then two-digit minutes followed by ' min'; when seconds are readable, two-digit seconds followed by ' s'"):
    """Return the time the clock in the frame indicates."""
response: 9 h 59 min
